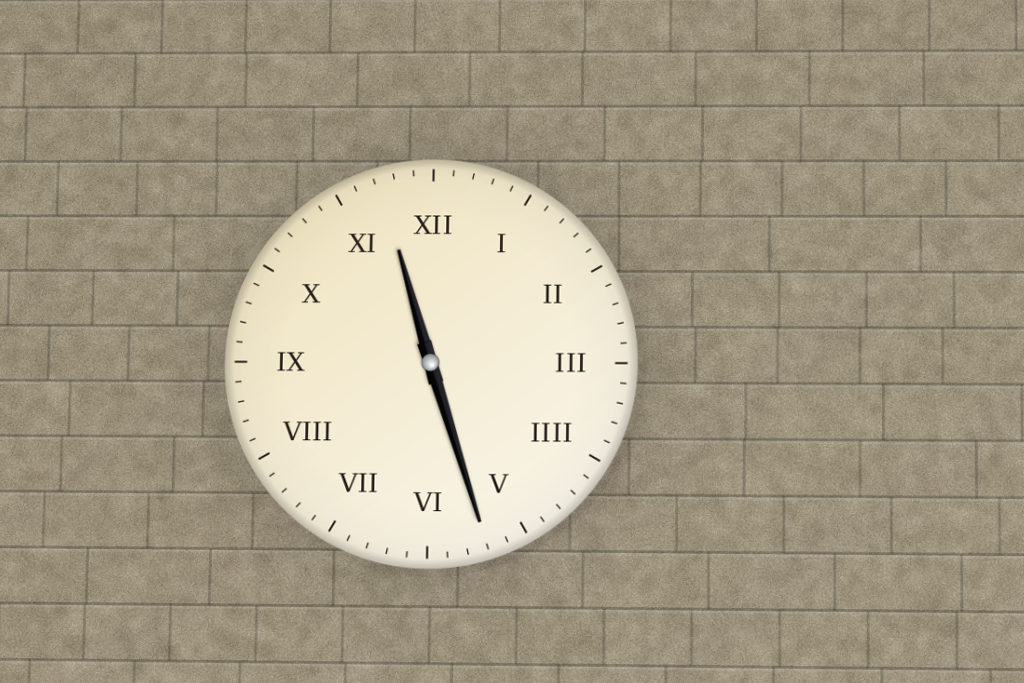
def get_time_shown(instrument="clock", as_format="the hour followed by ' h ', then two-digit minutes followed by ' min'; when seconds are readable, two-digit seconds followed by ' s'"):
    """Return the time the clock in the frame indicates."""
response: 11 h 27 min
